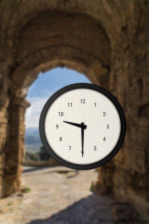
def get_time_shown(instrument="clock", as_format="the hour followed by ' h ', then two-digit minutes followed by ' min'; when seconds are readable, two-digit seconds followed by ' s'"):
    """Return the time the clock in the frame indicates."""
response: 9 h 30 min
